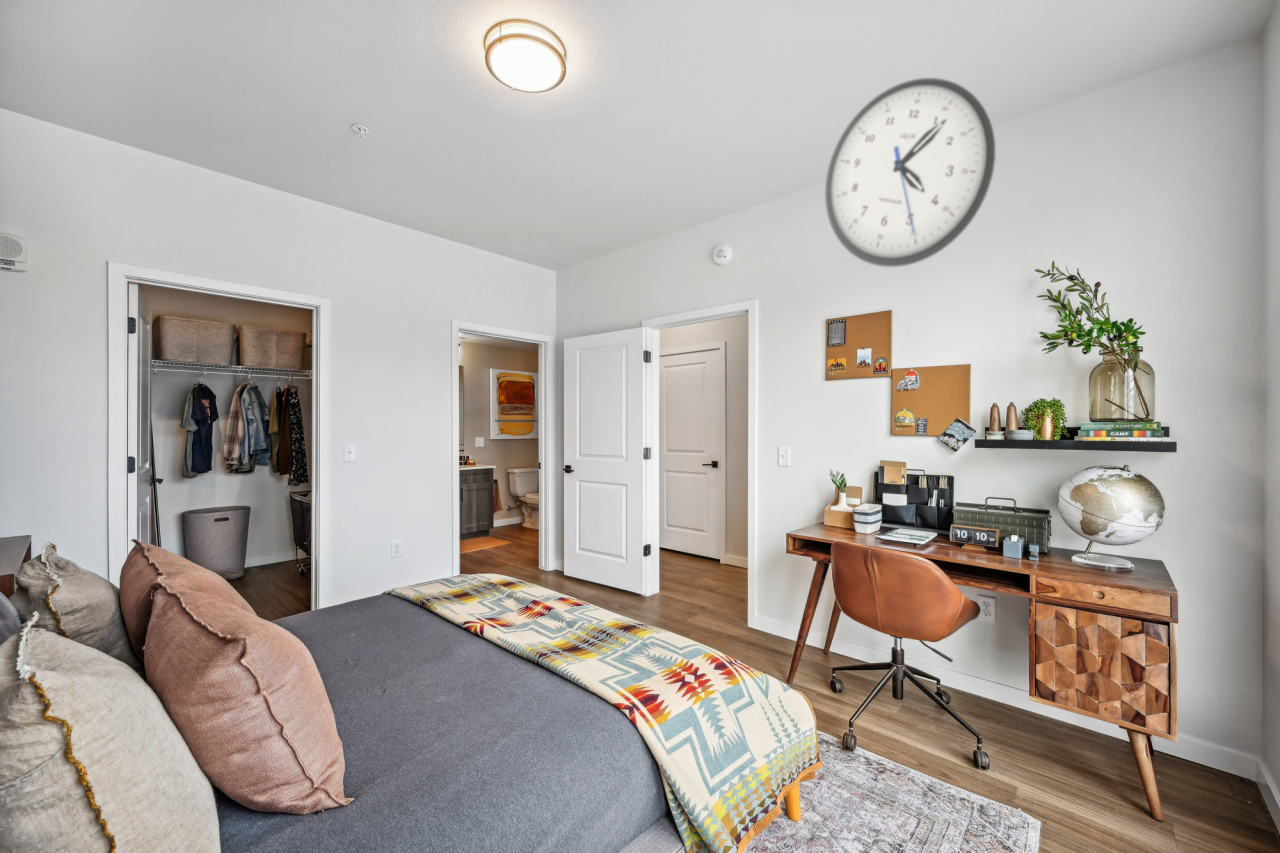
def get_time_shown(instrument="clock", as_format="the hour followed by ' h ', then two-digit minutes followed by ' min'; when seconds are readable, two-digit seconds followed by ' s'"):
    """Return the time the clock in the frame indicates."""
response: 4 h 06 min 25 s
